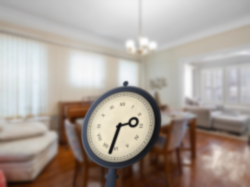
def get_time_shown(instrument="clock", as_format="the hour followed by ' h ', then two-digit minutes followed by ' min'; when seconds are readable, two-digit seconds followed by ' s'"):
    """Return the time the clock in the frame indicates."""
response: 2 h 32 min
